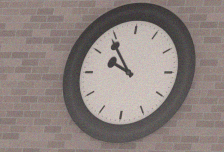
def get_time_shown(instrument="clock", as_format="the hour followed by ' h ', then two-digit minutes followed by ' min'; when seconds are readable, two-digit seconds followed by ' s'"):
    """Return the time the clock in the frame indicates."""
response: 9 h 54 min
